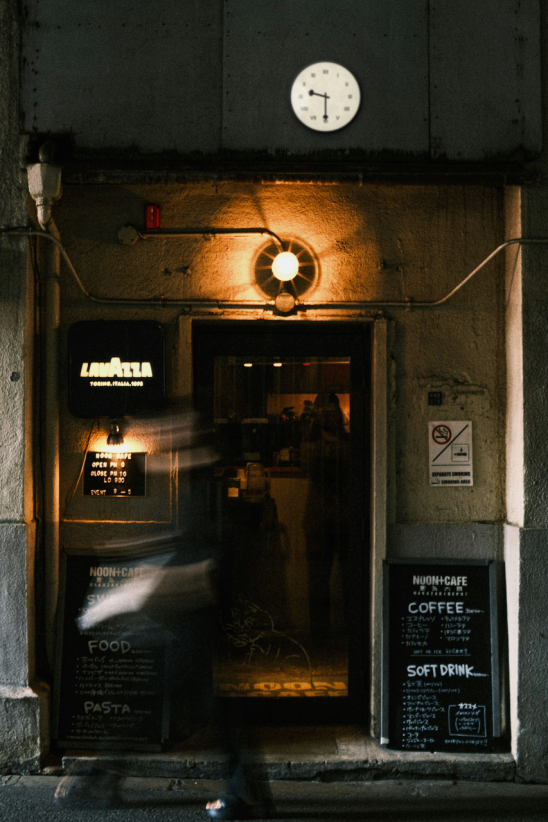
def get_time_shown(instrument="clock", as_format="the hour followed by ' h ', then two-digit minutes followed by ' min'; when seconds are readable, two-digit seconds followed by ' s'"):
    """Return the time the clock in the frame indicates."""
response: 9 h 30 min
